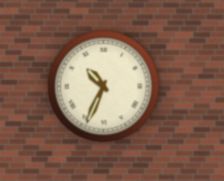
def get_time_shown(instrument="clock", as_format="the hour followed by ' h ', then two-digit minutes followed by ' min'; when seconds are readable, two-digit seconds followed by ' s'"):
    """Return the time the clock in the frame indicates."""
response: 10 h 34 min
